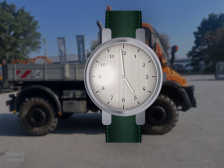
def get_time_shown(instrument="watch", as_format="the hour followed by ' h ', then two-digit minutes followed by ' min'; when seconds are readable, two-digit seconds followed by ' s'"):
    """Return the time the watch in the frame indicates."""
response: 4 h 59 min
